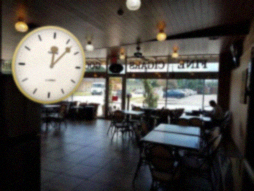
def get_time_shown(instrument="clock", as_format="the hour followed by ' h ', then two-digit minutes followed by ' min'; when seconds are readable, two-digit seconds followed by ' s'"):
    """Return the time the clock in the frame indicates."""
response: 12 h 07 min
